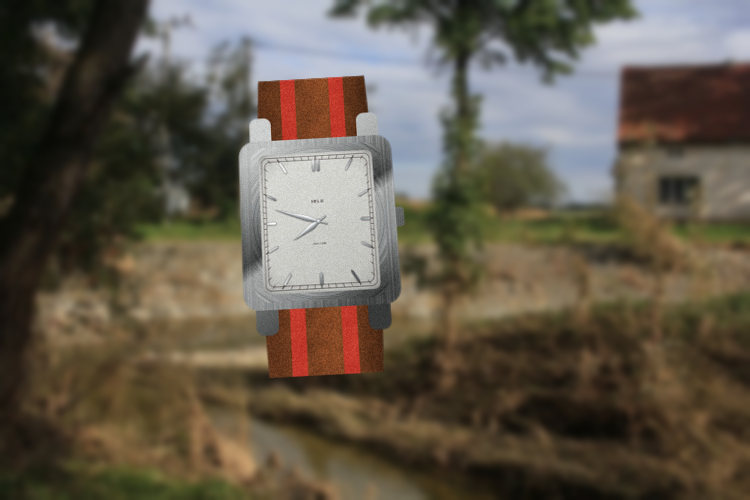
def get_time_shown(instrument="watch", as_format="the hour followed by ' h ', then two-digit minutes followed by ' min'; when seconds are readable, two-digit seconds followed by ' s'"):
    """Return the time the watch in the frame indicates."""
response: 7 h 48 min
